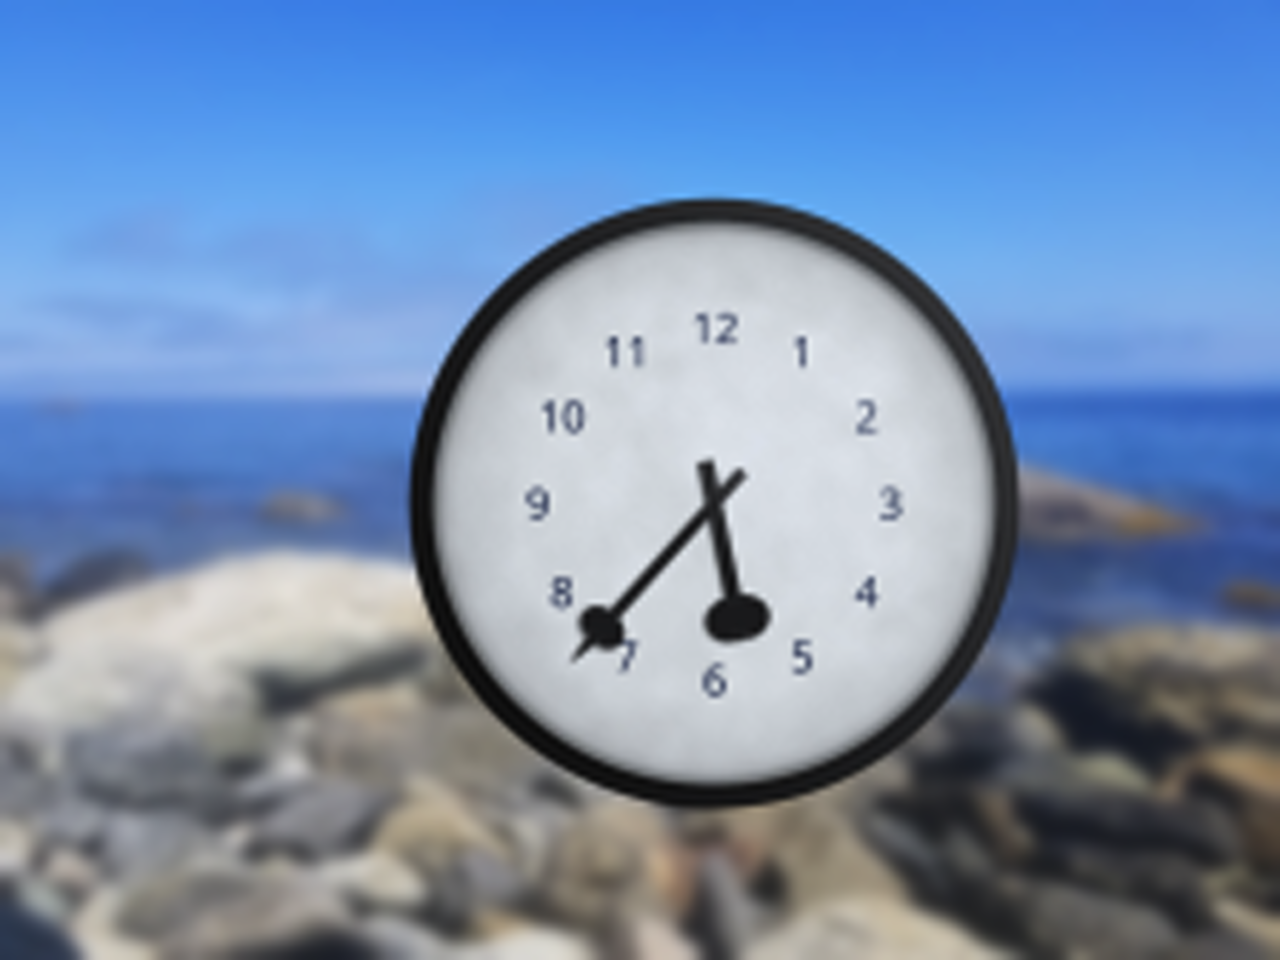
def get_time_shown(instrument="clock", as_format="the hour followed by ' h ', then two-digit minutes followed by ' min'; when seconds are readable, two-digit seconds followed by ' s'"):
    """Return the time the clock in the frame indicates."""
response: 5 h 37 min
